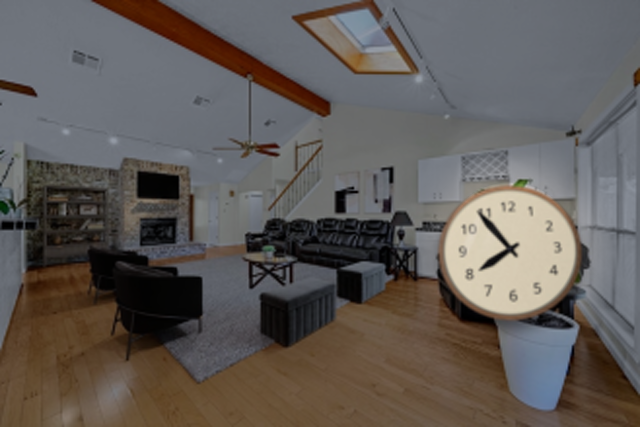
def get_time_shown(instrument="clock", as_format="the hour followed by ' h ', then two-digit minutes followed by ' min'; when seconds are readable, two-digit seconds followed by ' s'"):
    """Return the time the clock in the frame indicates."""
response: 7 h 54 min
